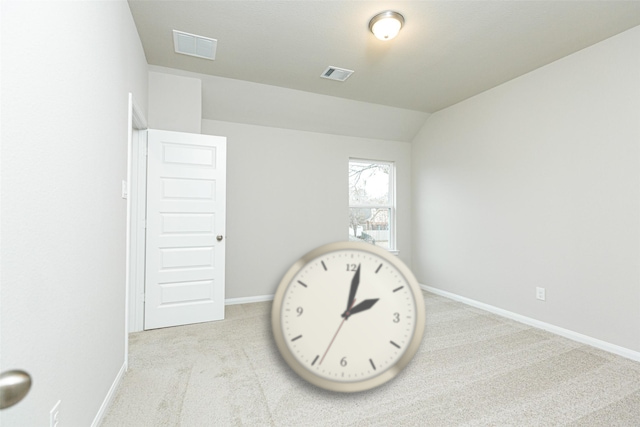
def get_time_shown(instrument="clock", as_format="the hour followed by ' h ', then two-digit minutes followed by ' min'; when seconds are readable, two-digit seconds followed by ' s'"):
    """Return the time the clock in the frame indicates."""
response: 2 h 01 min 34 s
